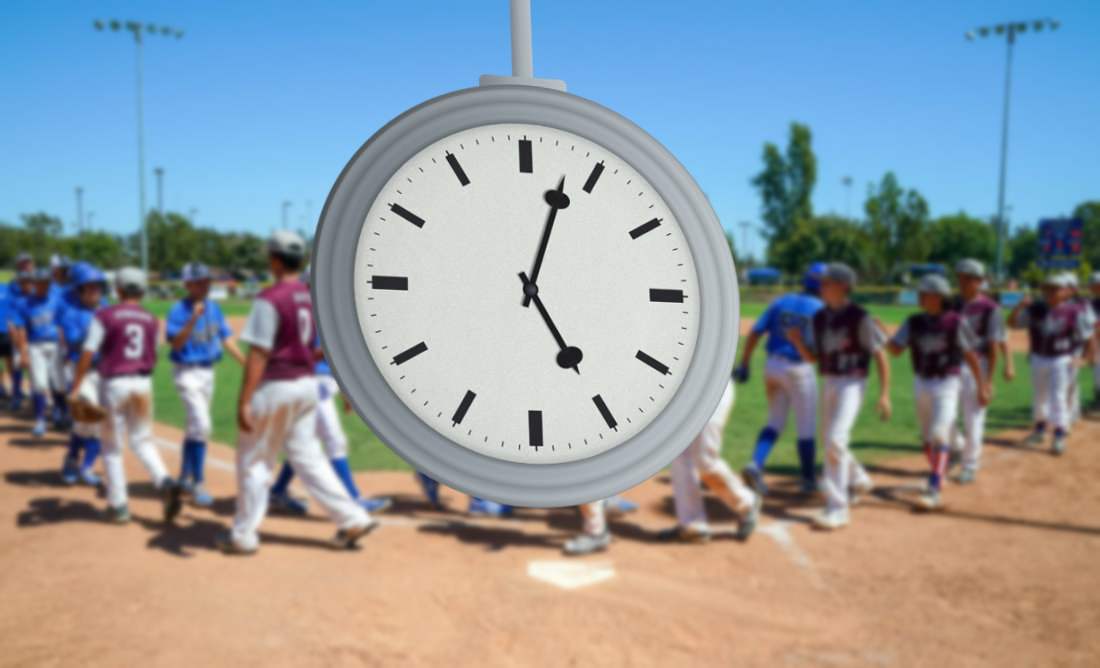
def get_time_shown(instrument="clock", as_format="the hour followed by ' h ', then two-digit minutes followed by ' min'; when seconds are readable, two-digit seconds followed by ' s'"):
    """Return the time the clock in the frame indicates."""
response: 5 h 03 min
